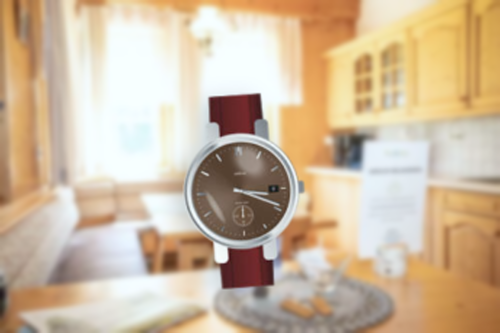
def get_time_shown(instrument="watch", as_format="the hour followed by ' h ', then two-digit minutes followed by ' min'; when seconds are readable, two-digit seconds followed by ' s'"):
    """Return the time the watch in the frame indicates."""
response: 3 h 19 min
